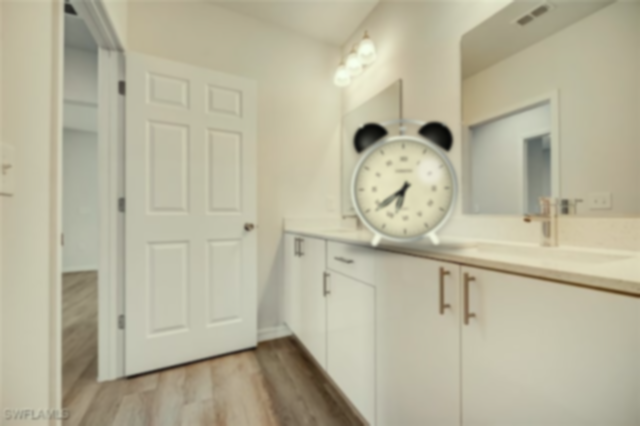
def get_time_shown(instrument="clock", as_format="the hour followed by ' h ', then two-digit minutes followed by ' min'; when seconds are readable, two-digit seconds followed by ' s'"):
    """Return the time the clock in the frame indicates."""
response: 6 h 39 min
